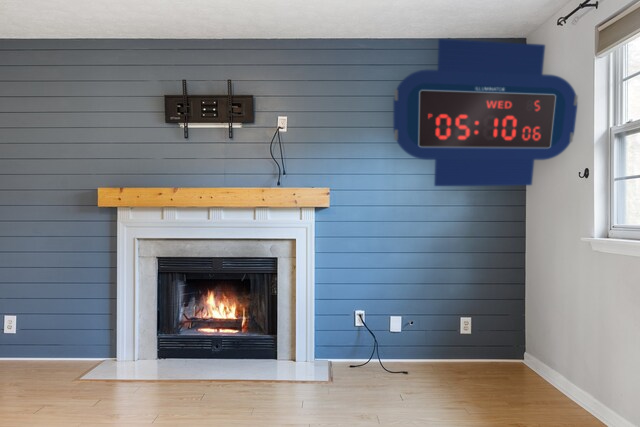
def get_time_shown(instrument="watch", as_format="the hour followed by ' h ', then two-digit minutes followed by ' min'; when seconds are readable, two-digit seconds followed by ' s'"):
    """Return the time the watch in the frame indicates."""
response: 5 h 10 min 06 s
